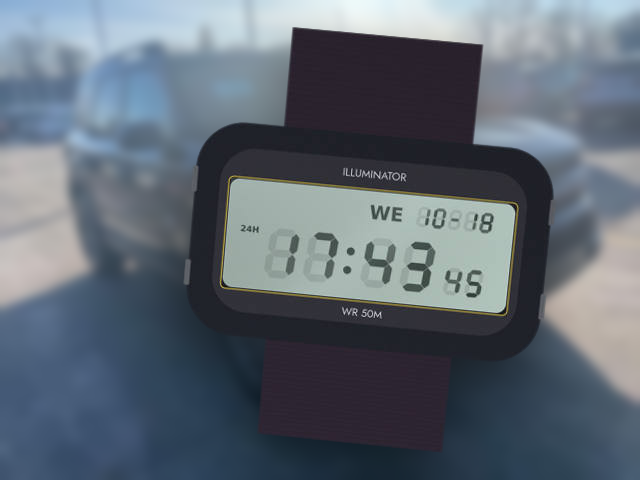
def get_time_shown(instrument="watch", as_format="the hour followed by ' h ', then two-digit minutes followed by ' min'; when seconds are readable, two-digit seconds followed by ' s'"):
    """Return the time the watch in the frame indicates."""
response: 17 h 43 min 45 s
